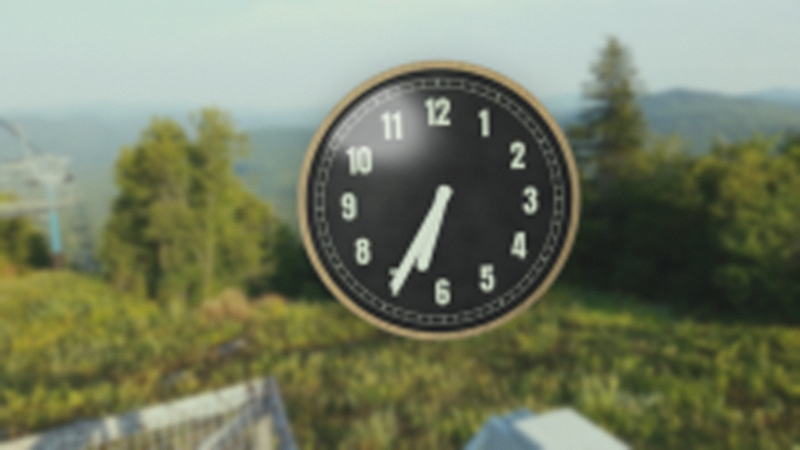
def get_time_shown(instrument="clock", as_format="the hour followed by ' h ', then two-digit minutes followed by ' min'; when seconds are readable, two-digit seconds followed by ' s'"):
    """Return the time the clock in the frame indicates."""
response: 6 h 35 min
